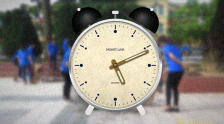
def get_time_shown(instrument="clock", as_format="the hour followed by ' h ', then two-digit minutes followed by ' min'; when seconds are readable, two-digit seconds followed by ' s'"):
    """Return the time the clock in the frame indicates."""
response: 5 h 11 min
